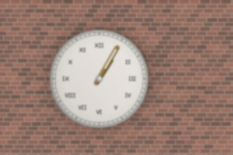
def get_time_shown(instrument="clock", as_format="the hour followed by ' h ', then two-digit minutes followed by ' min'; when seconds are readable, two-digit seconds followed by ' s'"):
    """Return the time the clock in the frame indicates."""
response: 1 h 05 min
